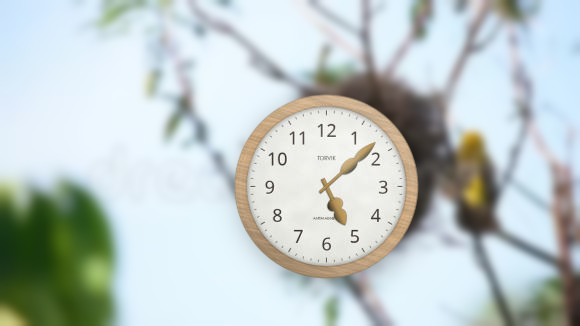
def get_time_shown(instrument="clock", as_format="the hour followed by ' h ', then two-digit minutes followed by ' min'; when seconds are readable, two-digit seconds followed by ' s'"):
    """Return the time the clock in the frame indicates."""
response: 5 h 08 min
